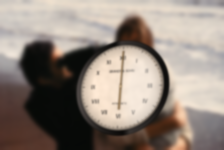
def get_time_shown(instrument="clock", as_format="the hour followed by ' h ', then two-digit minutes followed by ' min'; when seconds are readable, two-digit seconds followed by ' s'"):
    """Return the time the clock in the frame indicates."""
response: 6 h 00 min
